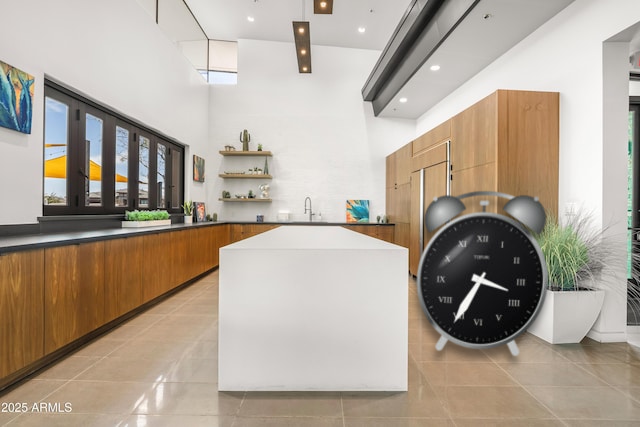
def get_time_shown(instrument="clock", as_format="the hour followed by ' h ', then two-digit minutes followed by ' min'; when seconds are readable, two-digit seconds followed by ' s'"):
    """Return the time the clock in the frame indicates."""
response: 3 h 35 min
